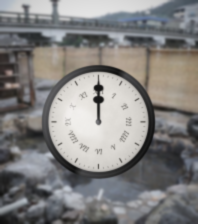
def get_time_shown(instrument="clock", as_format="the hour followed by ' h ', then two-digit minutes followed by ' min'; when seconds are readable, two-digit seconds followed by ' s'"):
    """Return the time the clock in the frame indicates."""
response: 12 h 00 min
